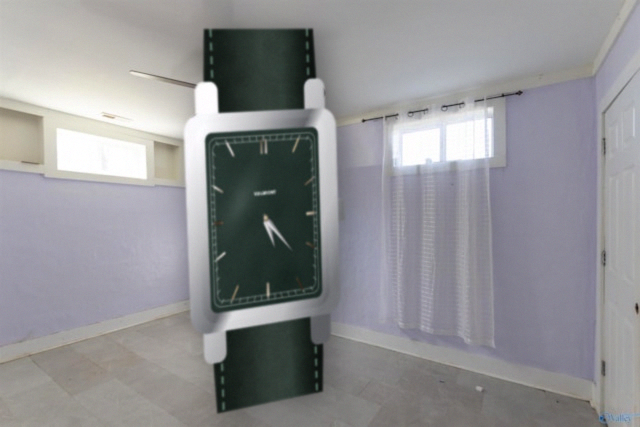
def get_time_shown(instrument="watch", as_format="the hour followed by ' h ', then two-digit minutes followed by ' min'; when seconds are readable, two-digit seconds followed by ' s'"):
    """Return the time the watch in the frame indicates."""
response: 5 h 23 min
